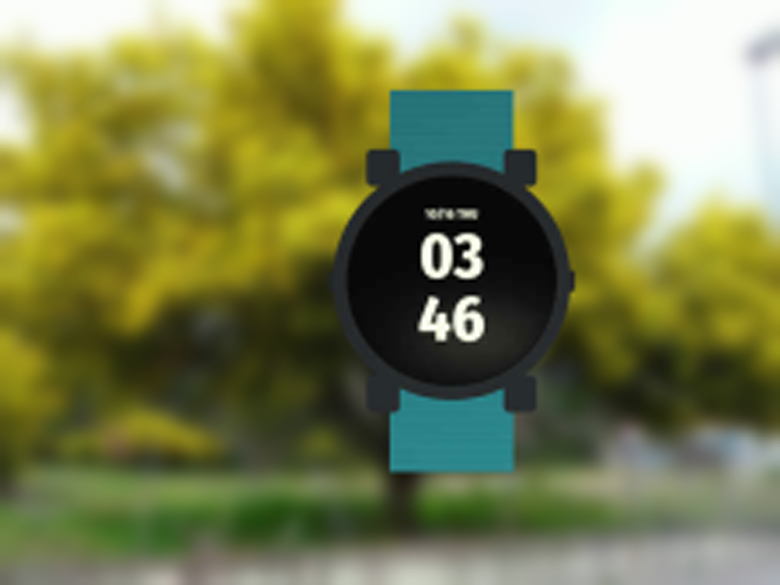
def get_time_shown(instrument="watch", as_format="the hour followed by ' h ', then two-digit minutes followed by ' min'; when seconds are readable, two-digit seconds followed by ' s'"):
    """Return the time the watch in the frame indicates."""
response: 3 h 46 min
